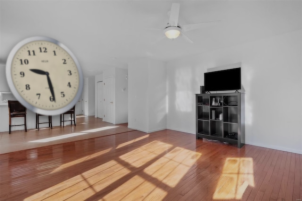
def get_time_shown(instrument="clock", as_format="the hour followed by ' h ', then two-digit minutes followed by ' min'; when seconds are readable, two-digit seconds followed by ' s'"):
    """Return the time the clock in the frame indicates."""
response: 9 h 29 min
